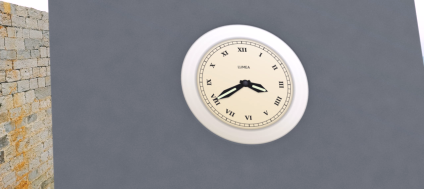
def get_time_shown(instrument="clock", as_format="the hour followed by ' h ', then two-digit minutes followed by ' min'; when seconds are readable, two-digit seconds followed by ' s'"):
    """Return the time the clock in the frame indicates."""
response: 3 h 40 min
